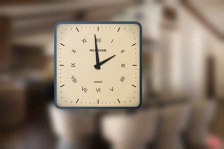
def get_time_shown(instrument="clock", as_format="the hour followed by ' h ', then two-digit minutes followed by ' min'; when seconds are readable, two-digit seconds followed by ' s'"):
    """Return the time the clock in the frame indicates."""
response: 1 h 59 min
